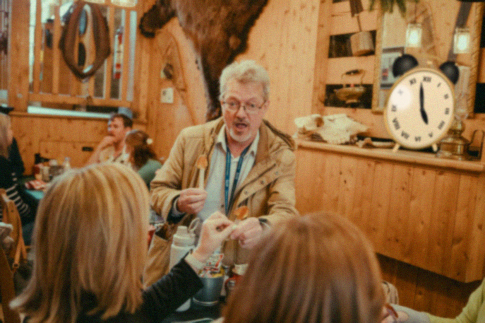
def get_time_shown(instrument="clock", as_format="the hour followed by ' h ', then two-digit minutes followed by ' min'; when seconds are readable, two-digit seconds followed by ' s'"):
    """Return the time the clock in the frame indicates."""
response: 4 h 58 min
